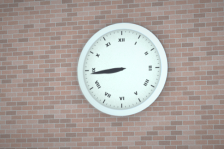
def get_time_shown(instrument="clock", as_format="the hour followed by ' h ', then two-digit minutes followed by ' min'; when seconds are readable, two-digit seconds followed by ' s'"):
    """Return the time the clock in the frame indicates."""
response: 8 h 44 min
